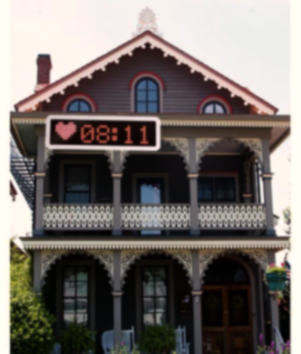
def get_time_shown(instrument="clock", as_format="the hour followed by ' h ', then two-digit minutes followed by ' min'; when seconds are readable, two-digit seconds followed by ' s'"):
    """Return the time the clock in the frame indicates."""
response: 8 h 11 min
